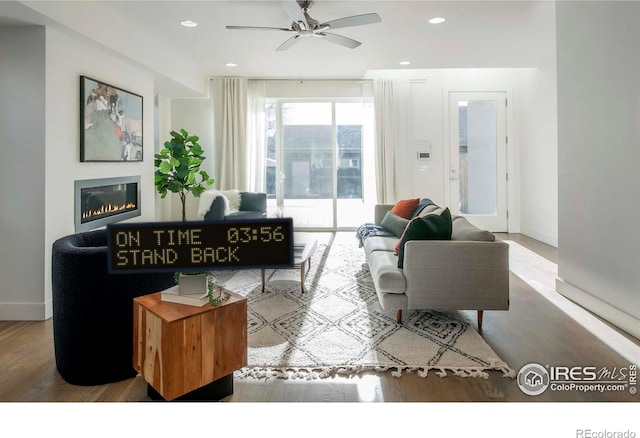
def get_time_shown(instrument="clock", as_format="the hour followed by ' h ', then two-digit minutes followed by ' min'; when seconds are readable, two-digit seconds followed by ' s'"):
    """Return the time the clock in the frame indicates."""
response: 3 h 56 min
